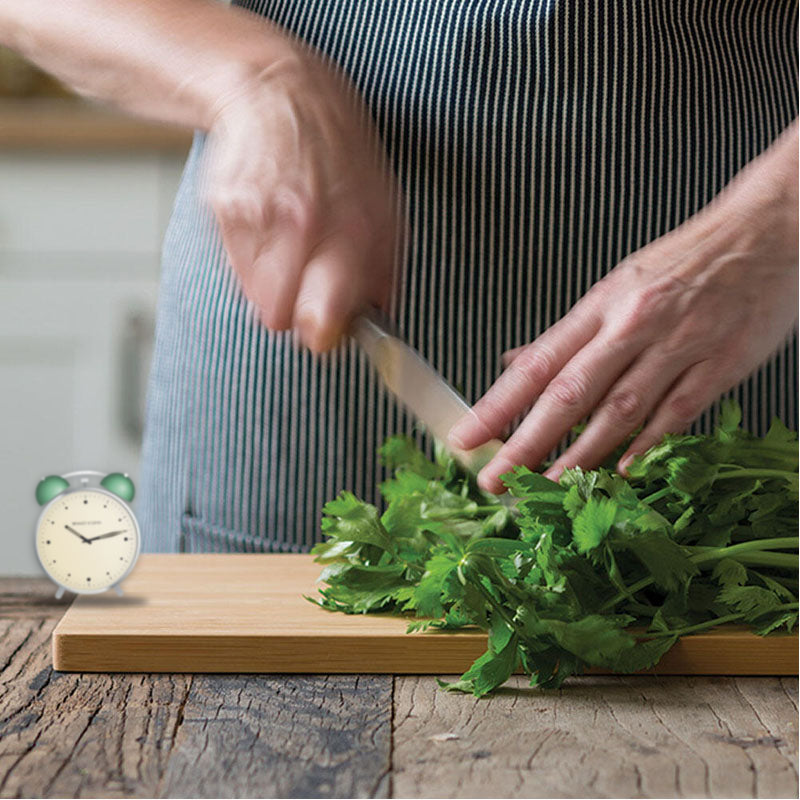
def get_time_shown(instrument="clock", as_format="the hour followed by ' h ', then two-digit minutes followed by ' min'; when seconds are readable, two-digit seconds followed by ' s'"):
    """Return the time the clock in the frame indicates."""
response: 10 h 13 min
